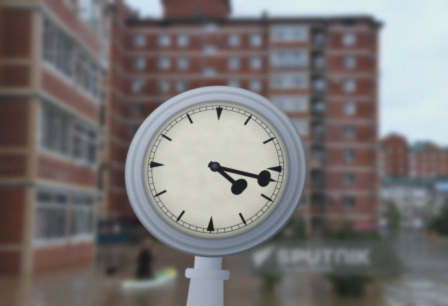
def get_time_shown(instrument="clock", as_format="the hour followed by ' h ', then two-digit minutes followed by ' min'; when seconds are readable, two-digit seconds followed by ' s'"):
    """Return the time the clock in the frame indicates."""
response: 4 h 17 min
